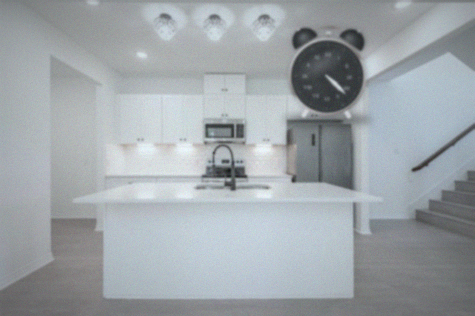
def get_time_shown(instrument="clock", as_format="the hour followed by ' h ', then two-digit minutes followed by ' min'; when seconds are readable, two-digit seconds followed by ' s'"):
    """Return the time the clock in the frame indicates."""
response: 4 h 22 min
